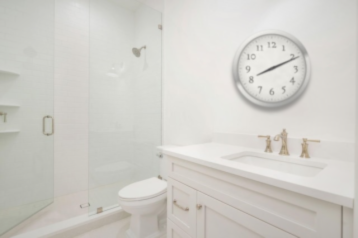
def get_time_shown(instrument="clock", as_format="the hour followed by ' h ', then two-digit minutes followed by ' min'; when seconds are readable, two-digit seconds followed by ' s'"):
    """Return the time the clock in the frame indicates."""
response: 8 h 11 min
